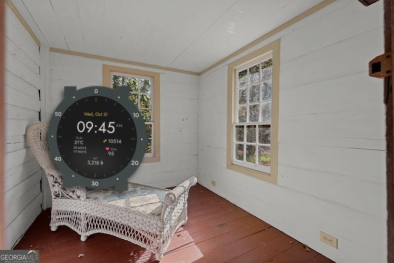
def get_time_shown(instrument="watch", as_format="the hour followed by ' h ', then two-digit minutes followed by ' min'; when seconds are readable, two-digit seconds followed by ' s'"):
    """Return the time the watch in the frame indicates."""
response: 9 h 45 min
